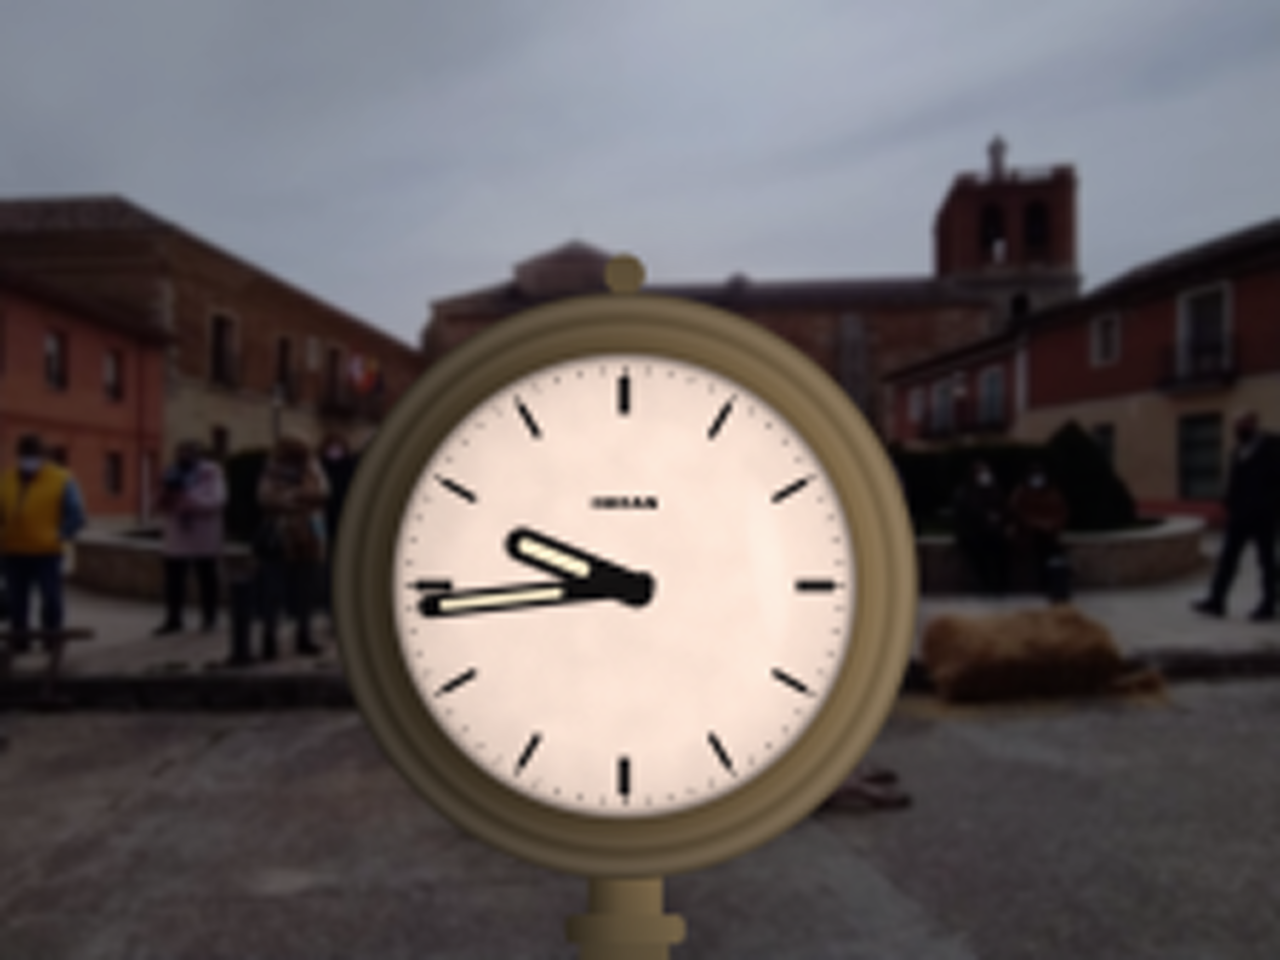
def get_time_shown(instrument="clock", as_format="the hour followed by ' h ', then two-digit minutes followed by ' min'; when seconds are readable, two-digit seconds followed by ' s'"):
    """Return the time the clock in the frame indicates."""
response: 9 h 44 min
